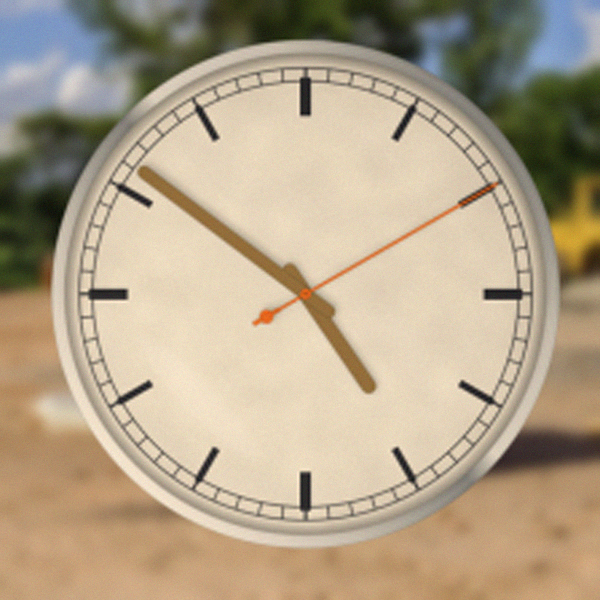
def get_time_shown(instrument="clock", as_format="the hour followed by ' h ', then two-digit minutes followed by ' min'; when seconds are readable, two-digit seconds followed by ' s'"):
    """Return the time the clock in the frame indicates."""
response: 4 h 51 min 10 s
